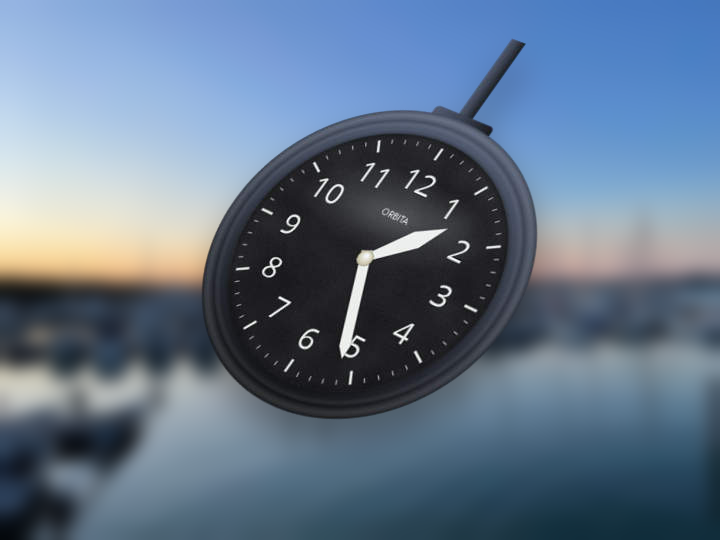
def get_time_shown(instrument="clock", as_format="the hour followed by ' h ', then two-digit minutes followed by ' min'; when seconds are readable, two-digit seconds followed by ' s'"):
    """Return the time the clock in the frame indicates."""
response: 1 h 26 min
